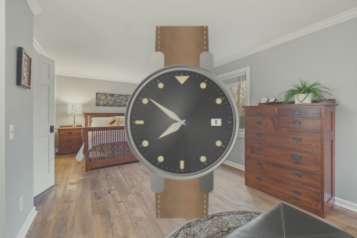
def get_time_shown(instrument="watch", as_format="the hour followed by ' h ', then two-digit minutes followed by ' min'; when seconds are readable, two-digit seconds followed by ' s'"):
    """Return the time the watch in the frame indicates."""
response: 7 h 51 min
